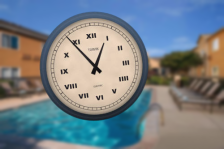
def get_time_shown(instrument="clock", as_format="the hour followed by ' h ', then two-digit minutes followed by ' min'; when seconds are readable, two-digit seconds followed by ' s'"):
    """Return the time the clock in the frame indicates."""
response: 12 h 54 min
